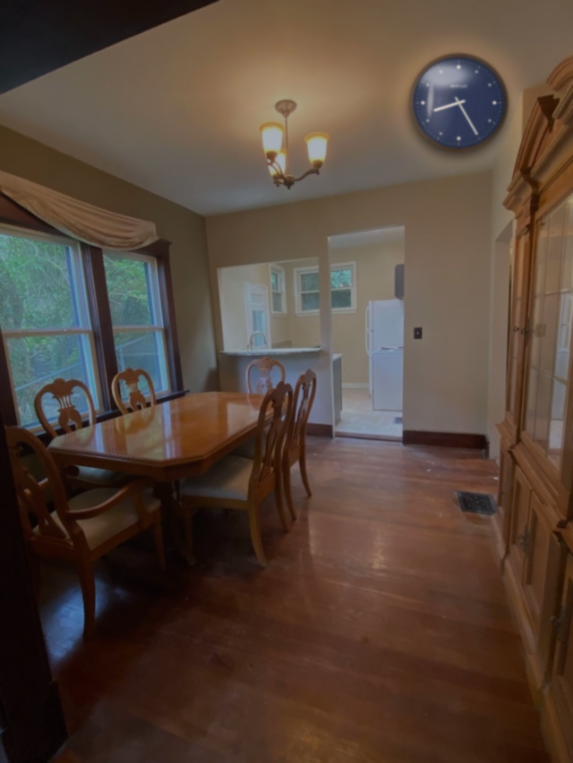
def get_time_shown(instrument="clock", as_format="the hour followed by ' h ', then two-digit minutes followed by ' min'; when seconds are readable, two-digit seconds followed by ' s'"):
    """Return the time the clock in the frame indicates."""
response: 8 h 25 min
